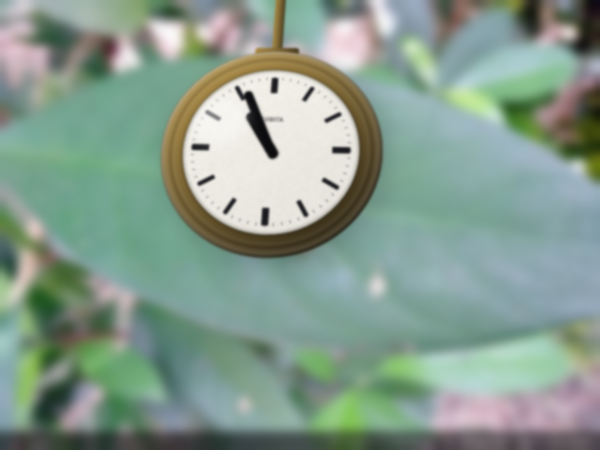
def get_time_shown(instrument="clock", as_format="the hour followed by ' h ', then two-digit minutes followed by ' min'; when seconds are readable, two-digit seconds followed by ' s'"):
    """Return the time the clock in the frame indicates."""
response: 10 h 56 min
